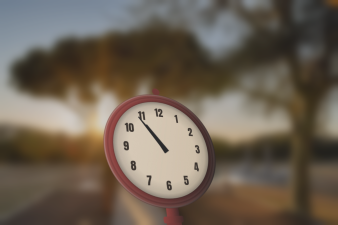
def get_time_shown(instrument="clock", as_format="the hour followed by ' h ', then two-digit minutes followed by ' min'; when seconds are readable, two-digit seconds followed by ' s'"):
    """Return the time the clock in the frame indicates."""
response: 10 h 54 min
